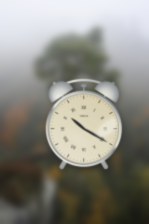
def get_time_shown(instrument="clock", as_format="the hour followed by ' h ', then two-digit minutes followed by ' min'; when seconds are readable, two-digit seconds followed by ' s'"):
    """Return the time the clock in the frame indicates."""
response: 10 h 20 min
